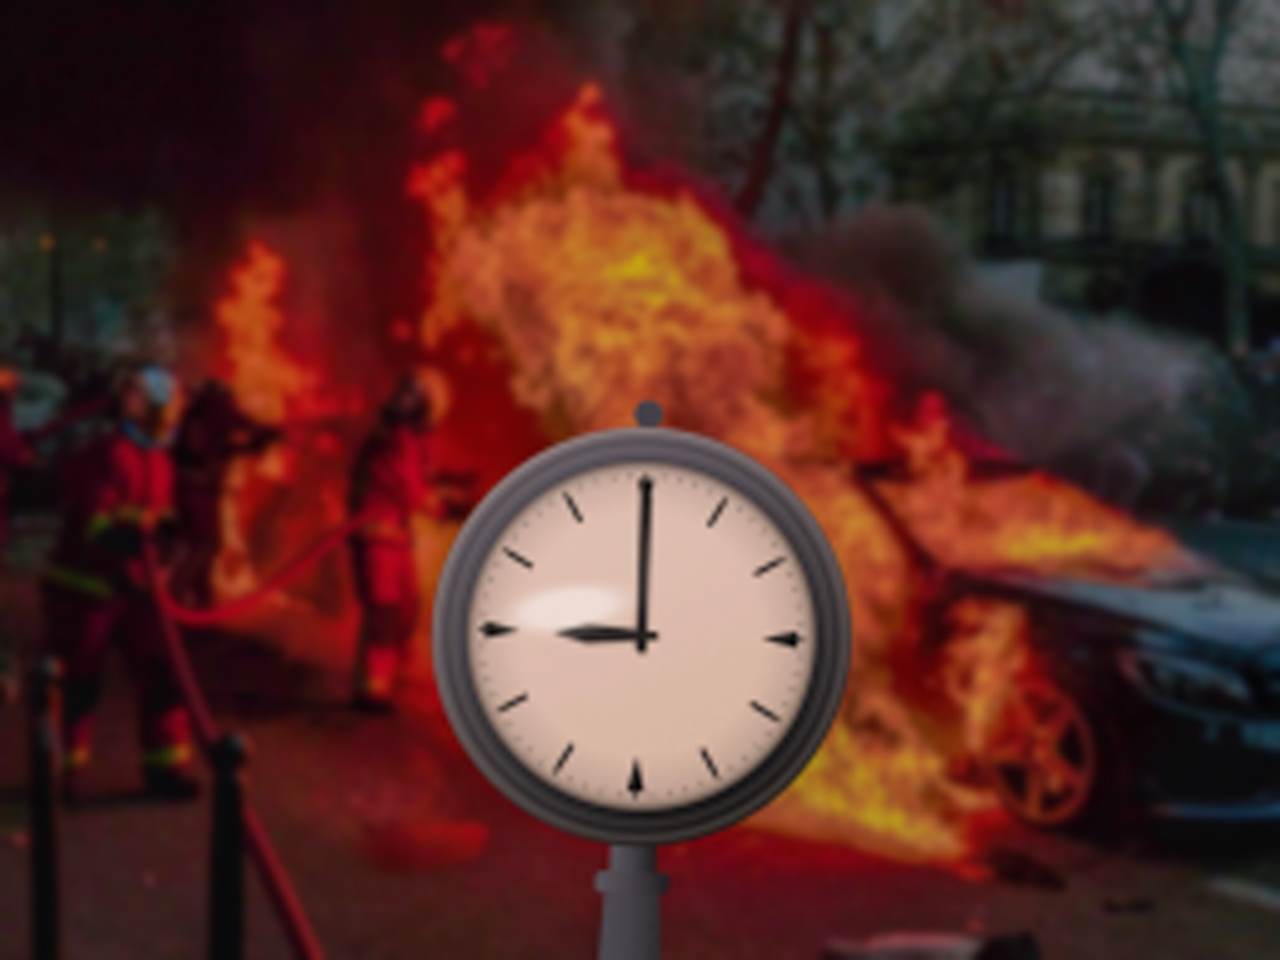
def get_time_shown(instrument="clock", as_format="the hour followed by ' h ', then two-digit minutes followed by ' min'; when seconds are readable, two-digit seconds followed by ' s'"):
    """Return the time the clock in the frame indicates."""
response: 9 h 00 min
